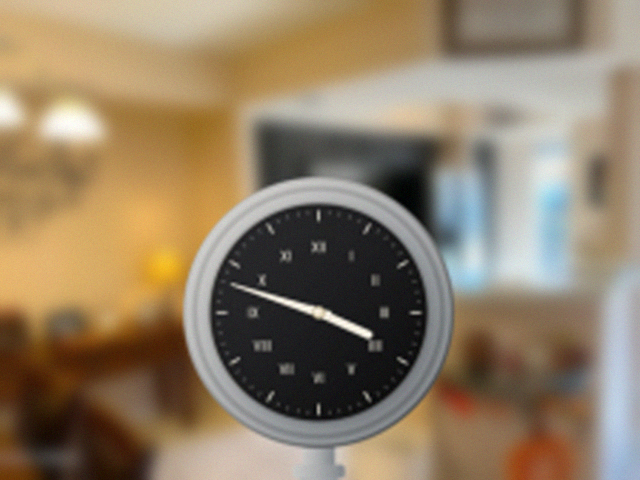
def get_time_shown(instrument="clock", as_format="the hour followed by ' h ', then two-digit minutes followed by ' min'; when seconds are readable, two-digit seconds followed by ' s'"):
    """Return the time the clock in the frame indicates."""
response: 3 h 48 min
